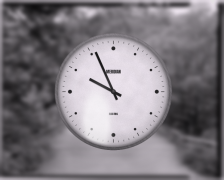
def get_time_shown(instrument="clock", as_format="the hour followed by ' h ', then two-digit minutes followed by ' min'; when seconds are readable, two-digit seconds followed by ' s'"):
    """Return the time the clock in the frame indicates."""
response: 9 h 56 min
